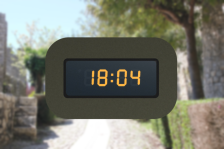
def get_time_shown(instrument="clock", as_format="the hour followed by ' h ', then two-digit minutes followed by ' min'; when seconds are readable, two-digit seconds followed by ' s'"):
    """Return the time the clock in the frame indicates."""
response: 18 h 04 min
